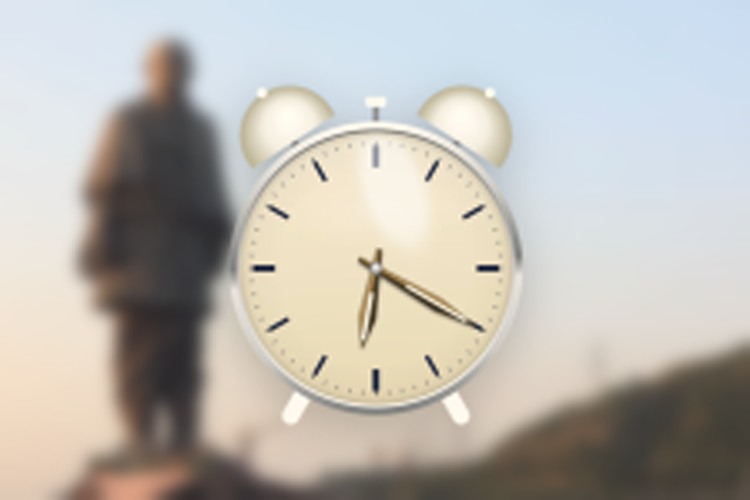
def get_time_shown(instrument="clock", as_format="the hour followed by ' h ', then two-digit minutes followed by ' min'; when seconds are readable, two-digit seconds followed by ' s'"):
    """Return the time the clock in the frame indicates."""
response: 6 h 20 min
